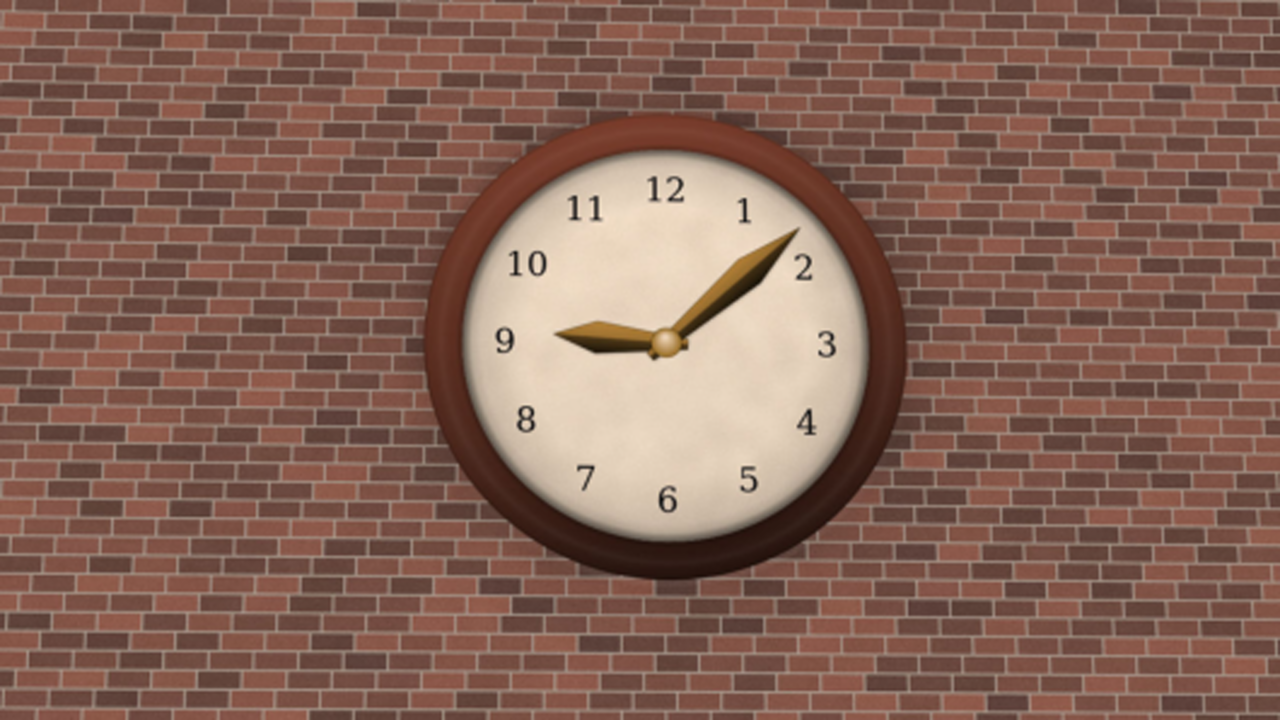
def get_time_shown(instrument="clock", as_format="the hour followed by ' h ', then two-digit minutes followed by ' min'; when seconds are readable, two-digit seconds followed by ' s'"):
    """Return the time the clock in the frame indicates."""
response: 9 h 08 min
